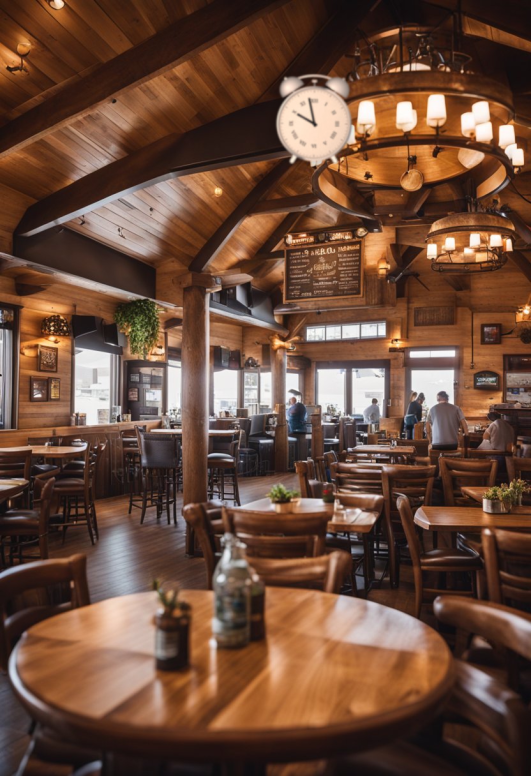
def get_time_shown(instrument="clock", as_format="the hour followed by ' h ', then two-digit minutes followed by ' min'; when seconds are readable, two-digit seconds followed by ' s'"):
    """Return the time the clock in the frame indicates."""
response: 9 h 58 min
